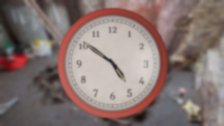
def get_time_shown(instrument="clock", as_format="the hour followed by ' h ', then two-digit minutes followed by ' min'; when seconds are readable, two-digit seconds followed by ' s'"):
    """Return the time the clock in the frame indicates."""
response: 4 h 51 min
